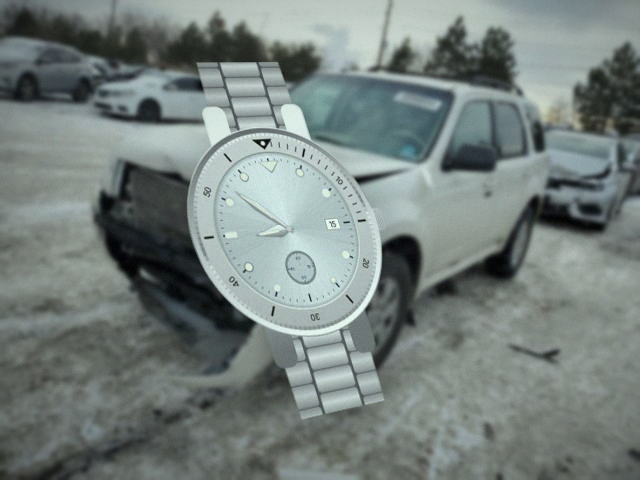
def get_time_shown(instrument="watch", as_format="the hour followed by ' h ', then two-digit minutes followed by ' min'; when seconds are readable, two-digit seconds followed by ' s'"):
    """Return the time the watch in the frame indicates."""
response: 8 h 52 min
